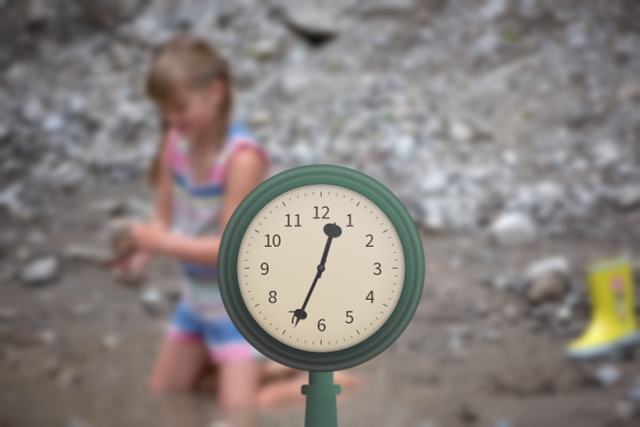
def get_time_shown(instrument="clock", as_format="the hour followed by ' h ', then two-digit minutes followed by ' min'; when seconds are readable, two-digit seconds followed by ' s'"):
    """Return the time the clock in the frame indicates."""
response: 12 h 34 min
